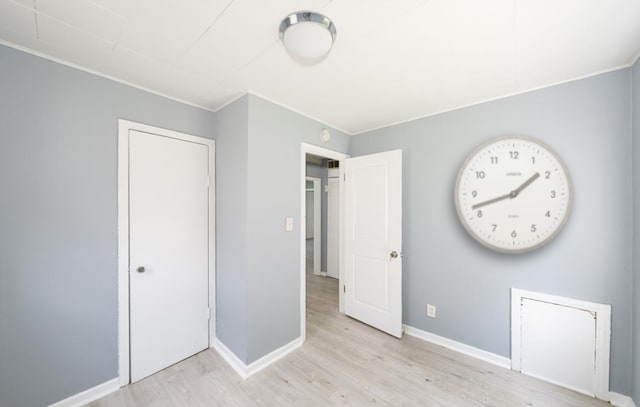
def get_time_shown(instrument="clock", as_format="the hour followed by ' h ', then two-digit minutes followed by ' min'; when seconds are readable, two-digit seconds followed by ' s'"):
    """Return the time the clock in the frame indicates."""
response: 1 h 42 min
